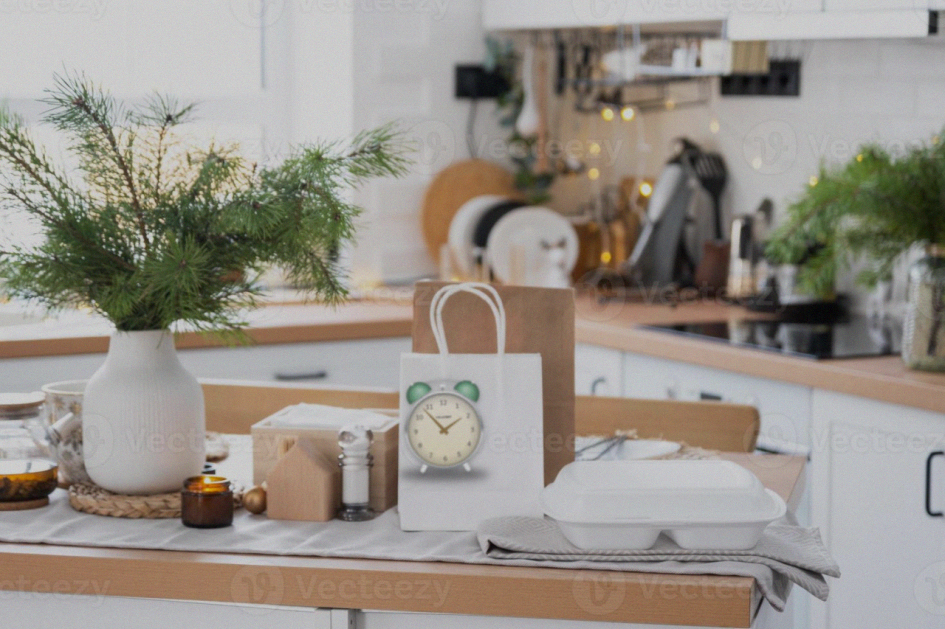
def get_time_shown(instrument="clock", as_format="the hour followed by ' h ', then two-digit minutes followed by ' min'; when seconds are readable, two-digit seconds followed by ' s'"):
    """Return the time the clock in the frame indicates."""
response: 1 h 53 min
